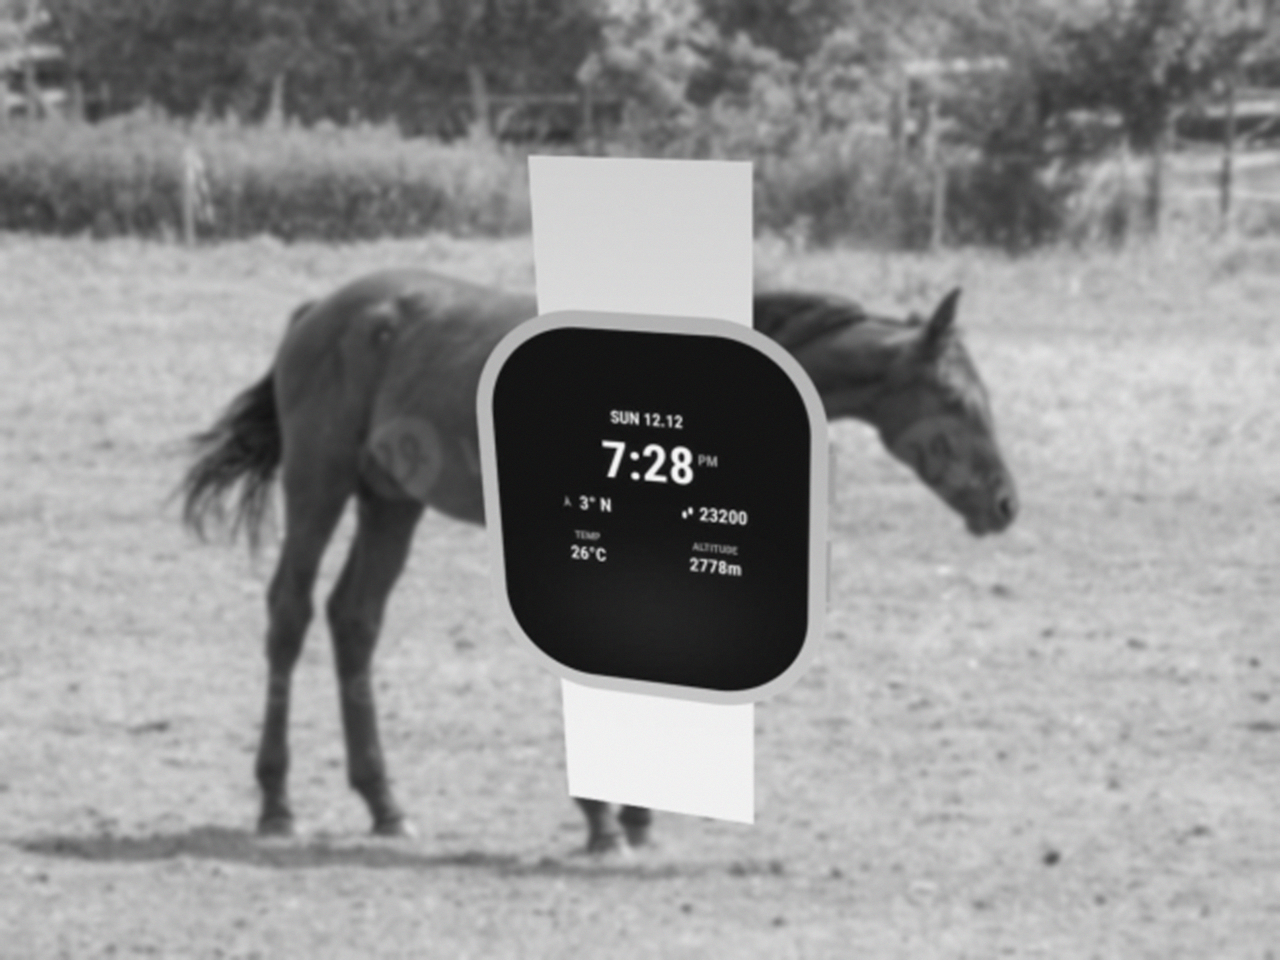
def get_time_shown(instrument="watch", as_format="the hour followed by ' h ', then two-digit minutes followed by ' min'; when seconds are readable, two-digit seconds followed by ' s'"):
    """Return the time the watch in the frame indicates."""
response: 7 h 28 min
